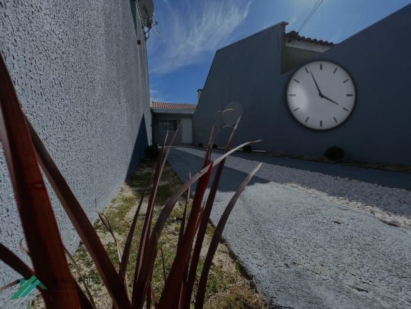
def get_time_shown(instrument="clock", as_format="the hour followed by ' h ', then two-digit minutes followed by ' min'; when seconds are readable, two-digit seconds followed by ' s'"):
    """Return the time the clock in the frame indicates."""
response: 3 h 56 min
